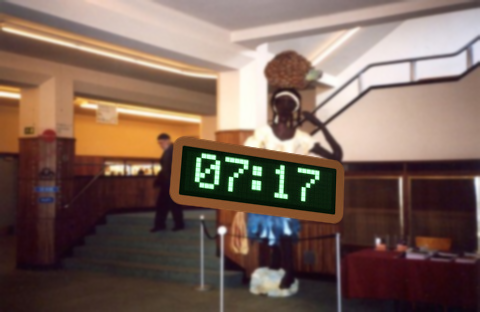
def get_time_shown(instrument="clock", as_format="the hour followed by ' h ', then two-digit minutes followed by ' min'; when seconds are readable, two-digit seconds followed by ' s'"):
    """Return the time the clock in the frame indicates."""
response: 7 h 17 min
